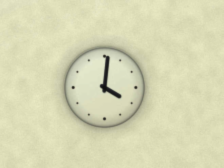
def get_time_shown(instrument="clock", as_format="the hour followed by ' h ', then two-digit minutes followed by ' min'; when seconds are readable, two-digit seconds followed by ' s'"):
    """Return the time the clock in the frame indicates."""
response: 4 h 01 min
